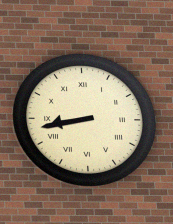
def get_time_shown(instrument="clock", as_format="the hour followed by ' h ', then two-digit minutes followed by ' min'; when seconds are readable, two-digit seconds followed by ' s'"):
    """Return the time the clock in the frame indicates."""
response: 8 h 43 min
